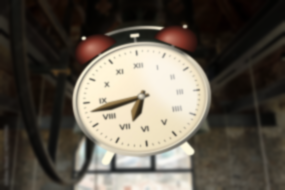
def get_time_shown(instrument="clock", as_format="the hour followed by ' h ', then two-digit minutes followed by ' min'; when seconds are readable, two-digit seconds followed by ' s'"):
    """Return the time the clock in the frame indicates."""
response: 6 h 43 min
